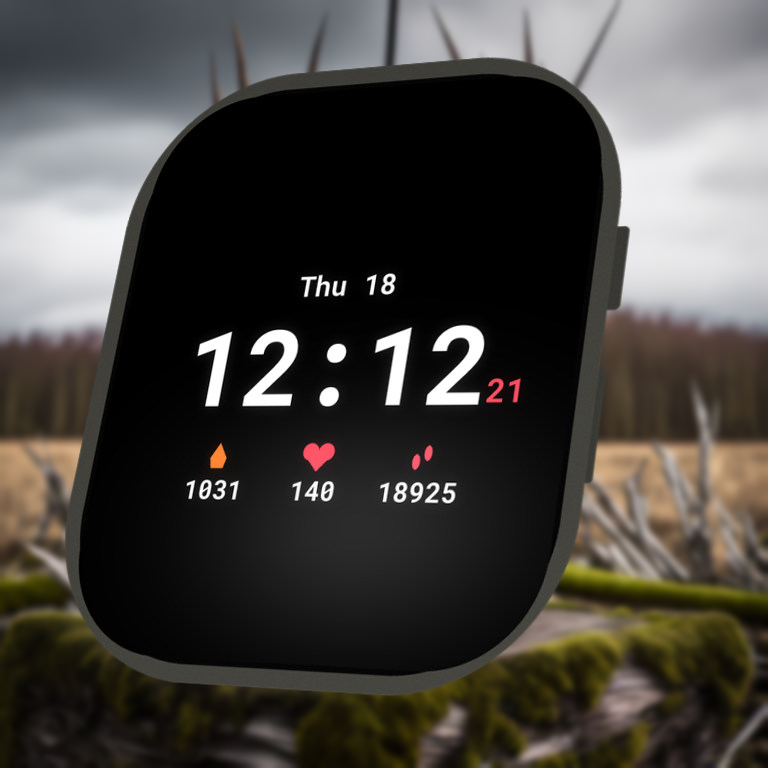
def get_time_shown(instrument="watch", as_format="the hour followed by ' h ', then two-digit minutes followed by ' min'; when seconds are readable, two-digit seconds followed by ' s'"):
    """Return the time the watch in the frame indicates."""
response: 12 h 12 min 21 s
